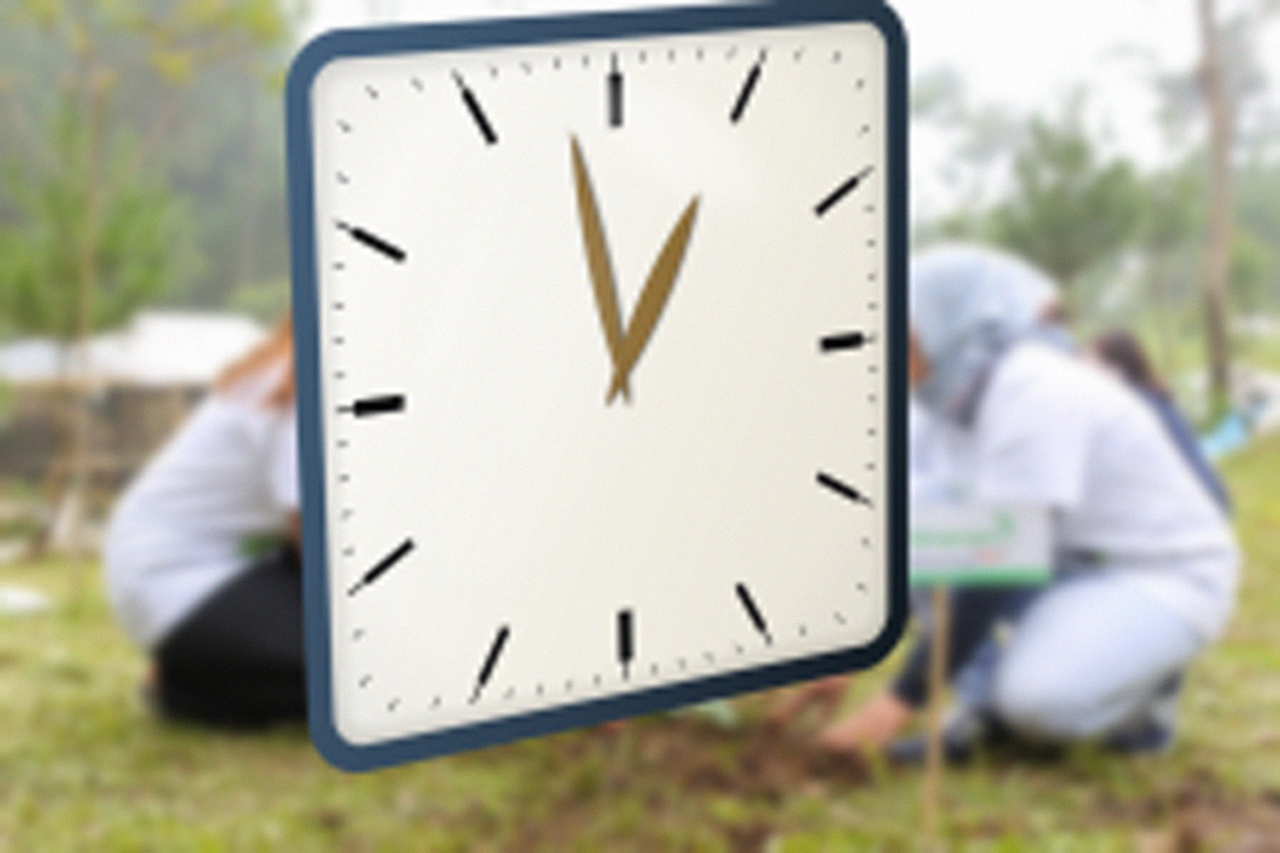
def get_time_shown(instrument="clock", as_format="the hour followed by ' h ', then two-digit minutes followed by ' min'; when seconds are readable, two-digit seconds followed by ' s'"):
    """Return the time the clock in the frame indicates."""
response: 12 h 58 min
